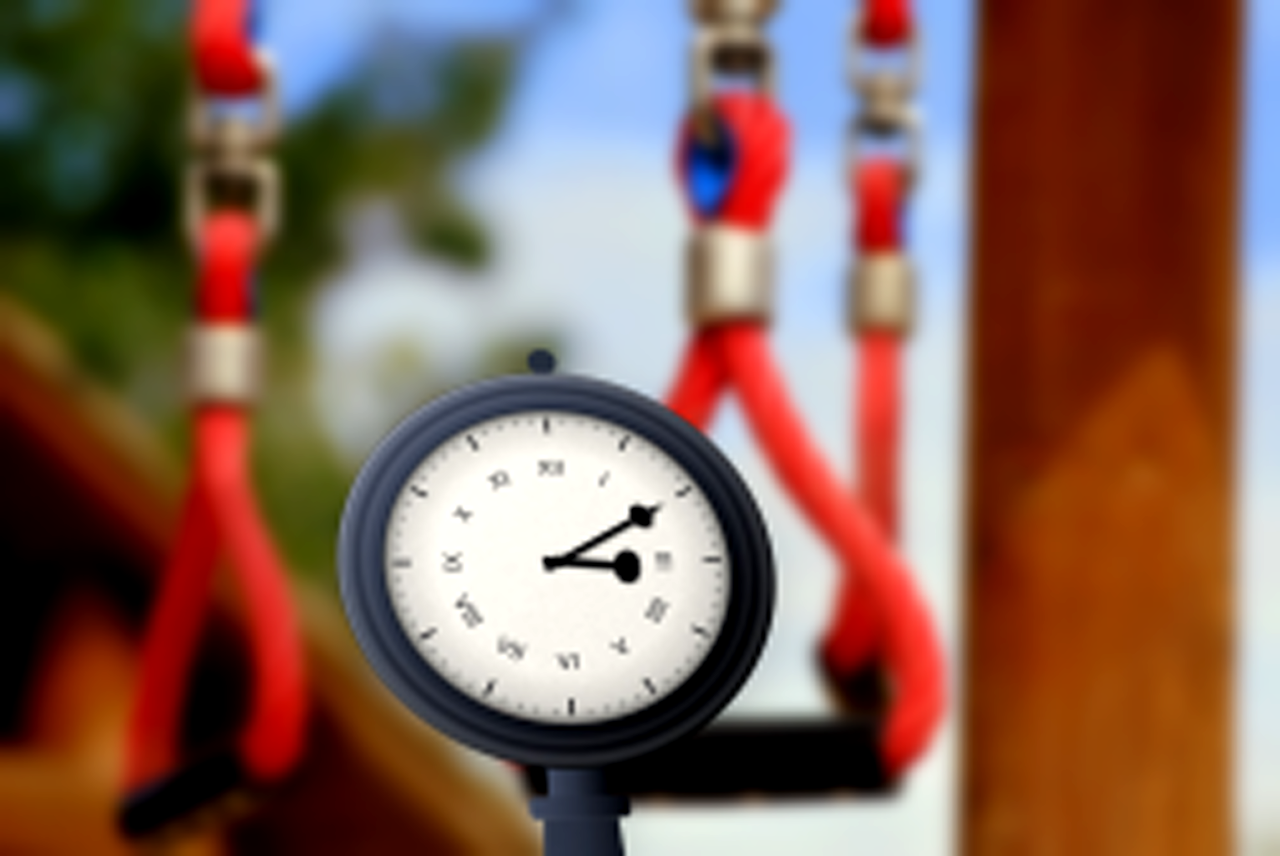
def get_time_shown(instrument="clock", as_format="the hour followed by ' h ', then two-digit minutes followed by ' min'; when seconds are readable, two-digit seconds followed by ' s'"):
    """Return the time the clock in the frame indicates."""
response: 3 h 10 min
